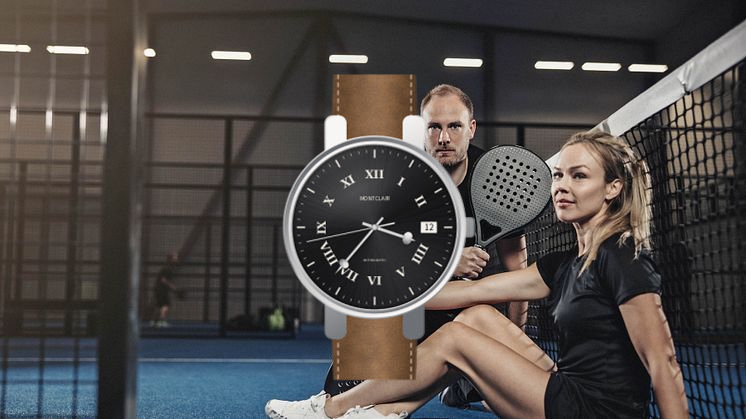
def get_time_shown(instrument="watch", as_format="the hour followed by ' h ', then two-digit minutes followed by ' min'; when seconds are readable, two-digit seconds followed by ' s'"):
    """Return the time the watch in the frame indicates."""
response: 3 h 36 min 43 s
